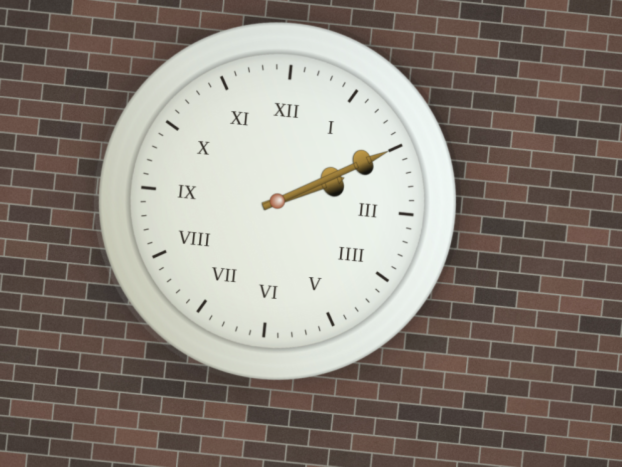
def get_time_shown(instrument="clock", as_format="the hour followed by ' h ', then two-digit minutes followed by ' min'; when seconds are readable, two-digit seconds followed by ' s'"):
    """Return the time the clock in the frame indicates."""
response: 2 h 10 min
